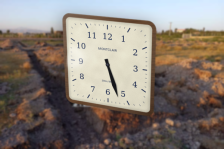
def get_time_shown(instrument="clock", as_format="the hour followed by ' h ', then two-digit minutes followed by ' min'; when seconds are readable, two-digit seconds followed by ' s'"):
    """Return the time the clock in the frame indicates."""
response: 5 h 27 min
